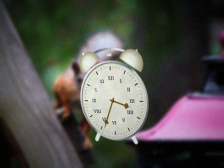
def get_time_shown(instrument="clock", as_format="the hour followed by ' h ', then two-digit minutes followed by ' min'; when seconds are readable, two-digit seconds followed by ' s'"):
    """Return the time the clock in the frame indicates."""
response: 3 h 34 min
